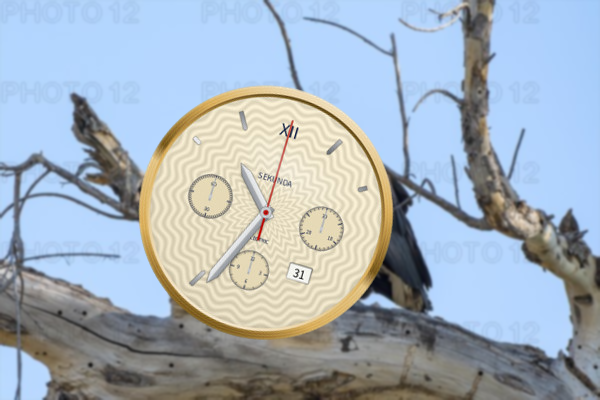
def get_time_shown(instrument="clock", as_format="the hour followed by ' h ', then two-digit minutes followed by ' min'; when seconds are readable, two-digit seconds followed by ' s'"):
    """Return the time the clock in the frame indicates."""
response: 10 h 34 min
